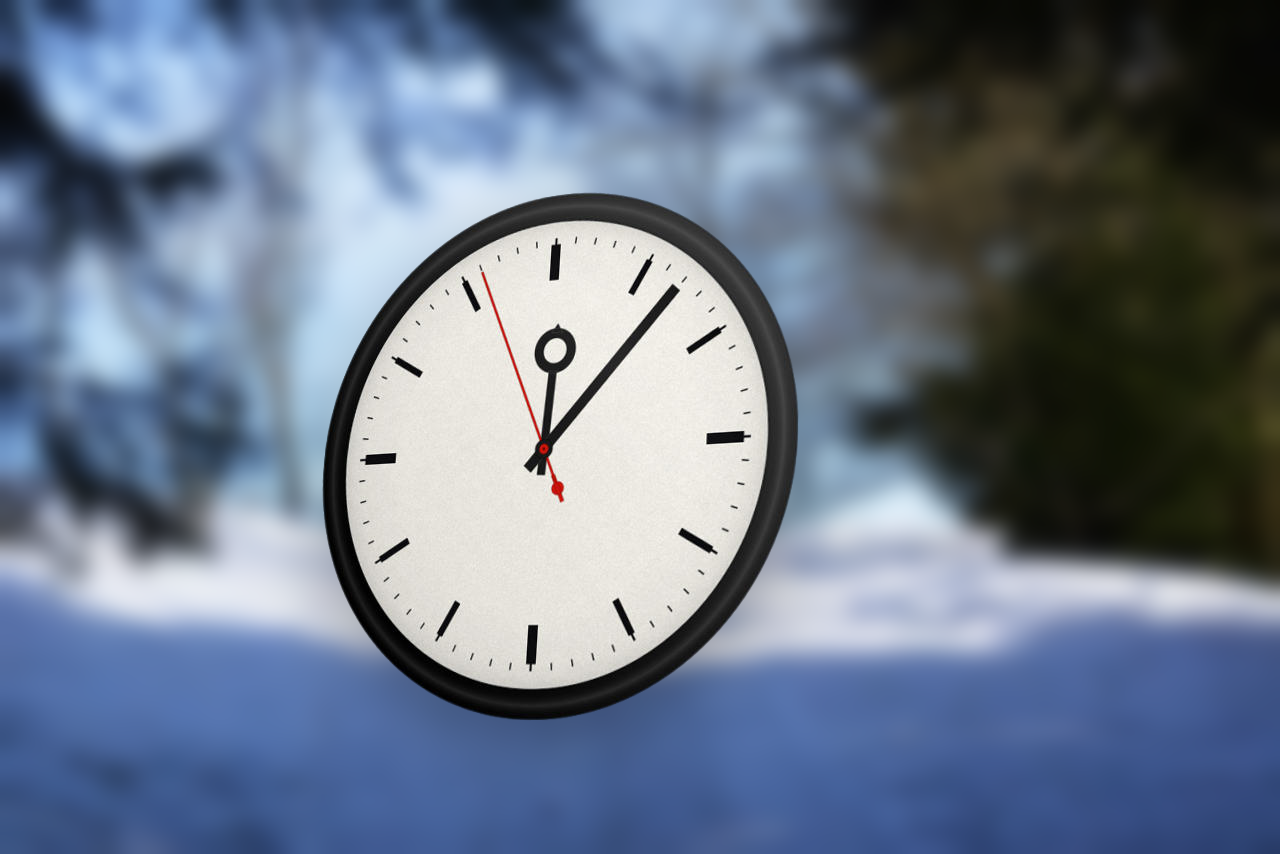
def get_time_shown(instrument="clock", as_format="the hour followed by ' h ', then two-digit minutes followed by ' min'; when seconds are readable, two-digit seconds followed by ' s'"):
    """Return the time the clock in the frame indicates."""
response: 12 h 06 min 56 s
